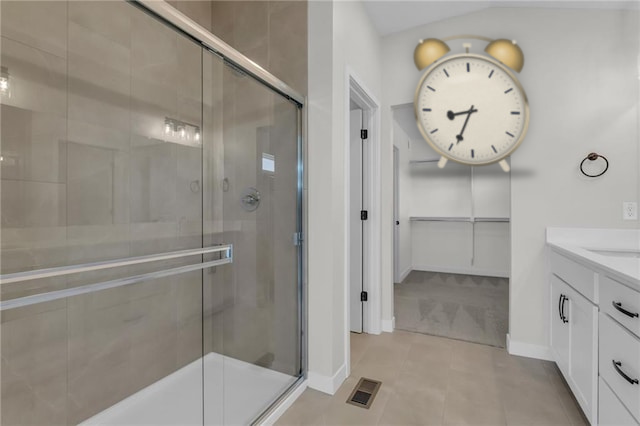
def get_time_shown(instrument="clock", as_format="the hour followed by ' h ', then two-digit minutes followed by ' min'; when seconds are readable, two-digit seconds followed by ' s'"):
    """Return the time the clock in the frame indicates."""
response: 8 h 34 min
